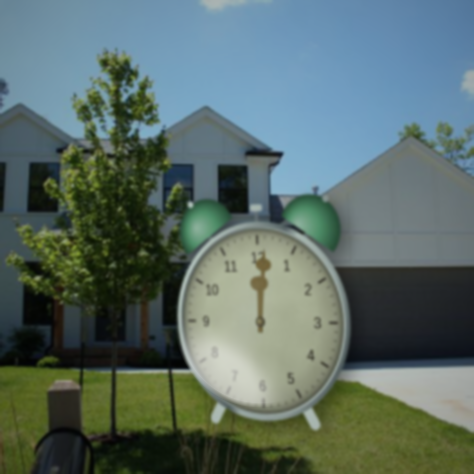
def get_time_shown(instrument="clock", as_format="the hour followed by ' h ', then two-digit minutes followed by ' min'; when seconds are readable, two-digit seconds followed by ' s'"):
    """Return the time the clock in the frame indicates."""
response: 12 h 01 min
